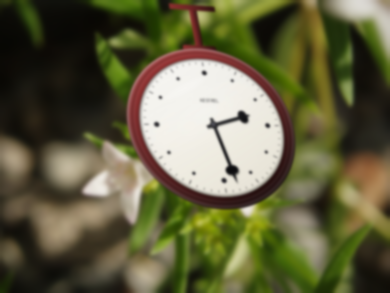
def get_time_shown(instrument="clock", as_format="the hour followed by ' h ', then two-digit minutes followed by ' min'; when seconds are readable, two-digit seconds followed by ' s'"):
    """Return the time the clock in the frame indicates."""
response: 2 h 28 min
